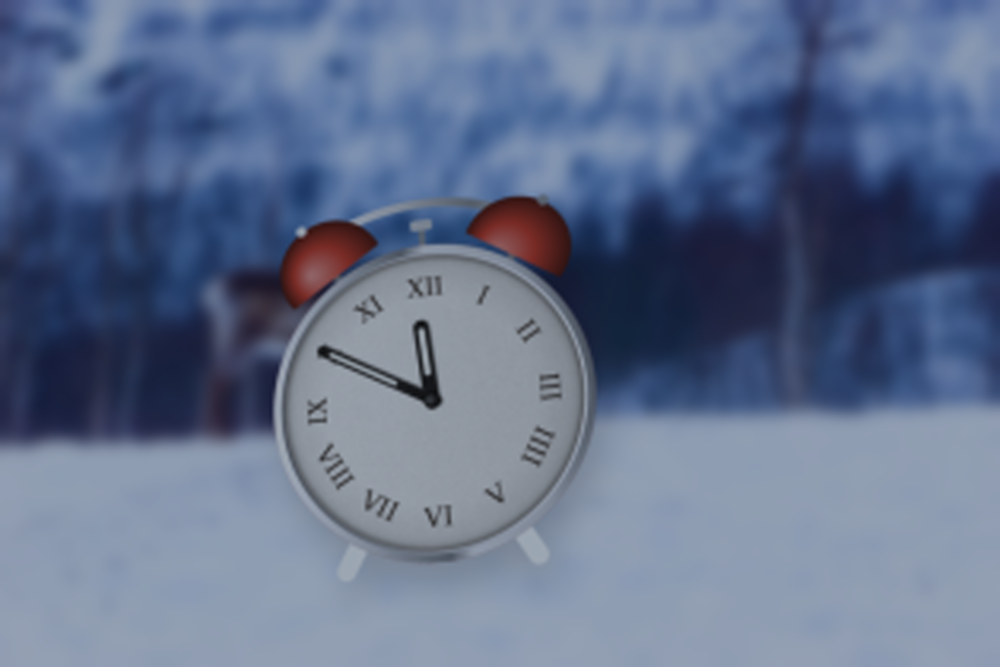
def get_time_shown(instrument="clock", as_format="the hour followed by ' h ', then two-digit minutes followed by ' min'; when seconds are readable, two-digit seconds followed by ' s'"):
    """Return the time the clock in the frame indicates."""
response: 11 h 50 min
